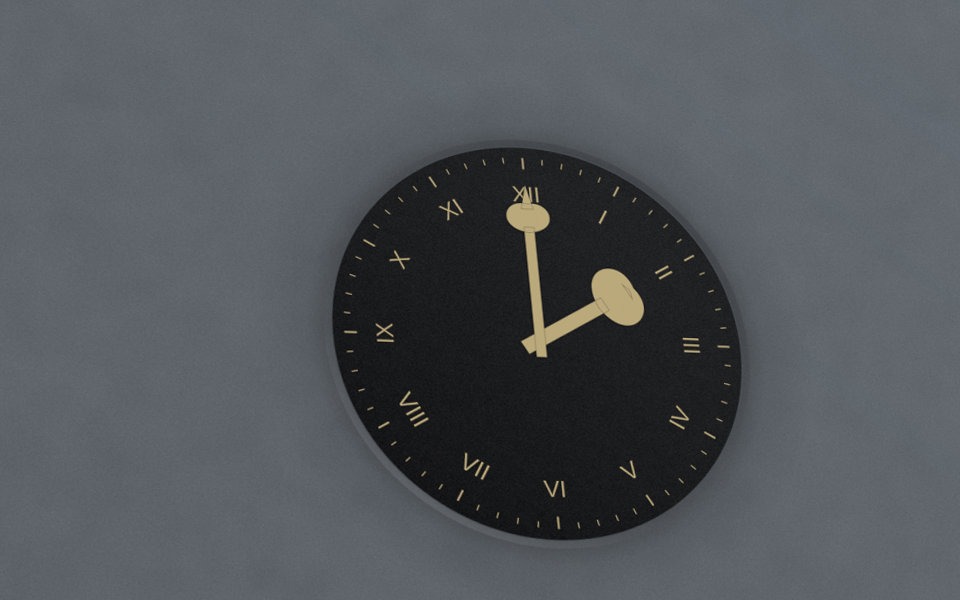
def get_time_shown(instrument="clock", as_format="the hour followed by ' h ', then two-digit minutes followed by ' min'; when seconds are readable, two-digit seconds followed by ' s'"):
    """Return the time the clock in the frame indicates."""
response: 2 h 00 min
